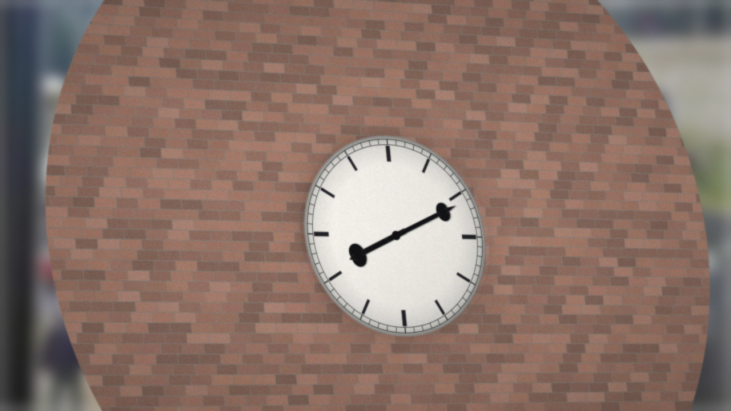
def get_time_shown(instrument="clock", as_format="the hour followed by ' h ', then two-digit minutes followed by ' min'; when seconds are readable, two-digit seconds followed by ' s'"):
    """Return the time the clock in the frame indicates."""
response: 8 h 11 min
